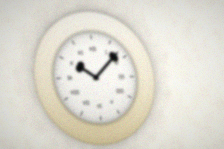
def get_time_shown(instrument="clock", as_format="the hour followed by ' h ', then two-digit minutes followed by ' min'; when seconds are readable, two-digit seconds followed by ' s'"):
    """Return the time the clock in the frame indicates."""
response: 10 h 08 min
